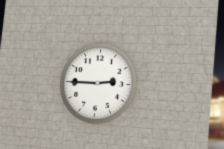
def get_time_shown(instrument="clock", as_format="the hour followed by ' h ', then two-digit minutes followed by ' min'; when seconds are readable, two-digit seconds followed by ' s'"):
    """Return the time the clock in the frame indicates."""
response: 2 h 45 min
